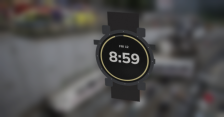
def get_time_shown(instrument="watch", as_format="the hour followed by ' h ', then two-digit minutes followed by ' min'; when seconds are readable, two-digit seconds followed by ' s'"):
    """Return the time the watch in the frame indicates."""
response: 8 h 59 min
